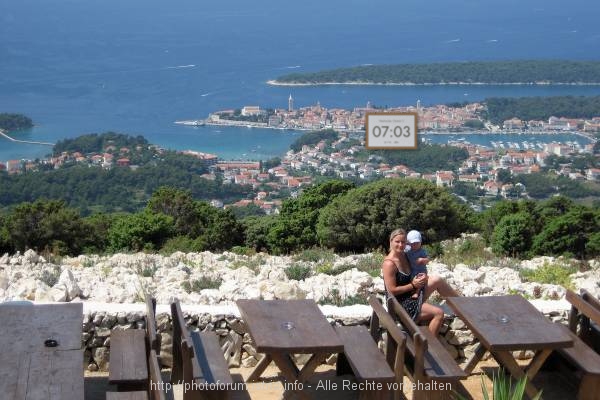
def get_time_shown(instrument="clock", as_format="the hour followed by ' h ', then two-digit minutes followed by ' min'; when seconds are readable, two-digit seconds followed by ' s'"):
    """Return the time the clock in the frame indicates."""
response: 7 h 03 min
